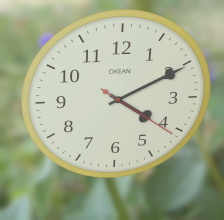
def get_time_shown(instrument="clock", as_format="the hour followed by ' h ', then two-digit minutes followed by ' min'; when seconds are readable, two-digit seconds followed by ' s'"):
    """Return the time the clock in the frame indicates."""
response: 4 h 10 min 21 s
